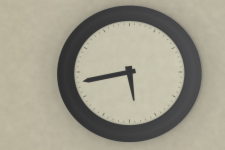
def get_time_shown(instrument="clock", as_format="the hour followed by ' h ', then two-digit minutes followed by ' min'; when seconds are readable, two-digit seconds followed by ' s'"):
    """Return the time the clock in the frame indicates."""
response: 5 h 43 min
